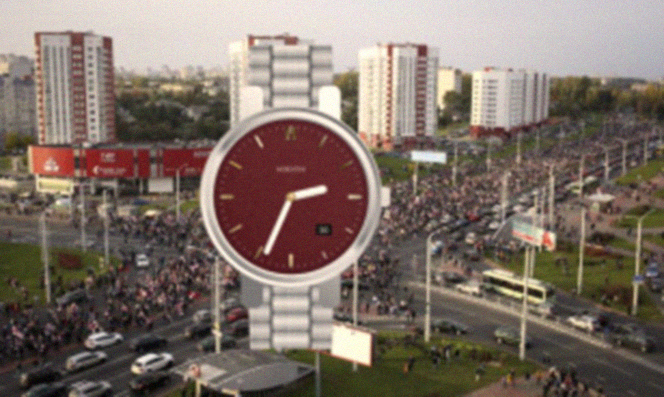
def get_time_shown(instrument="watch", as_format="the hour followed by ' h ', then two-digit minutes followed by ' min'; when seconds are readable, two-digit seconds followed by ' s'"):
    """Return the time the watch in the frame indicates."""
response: 2 h 34 min
